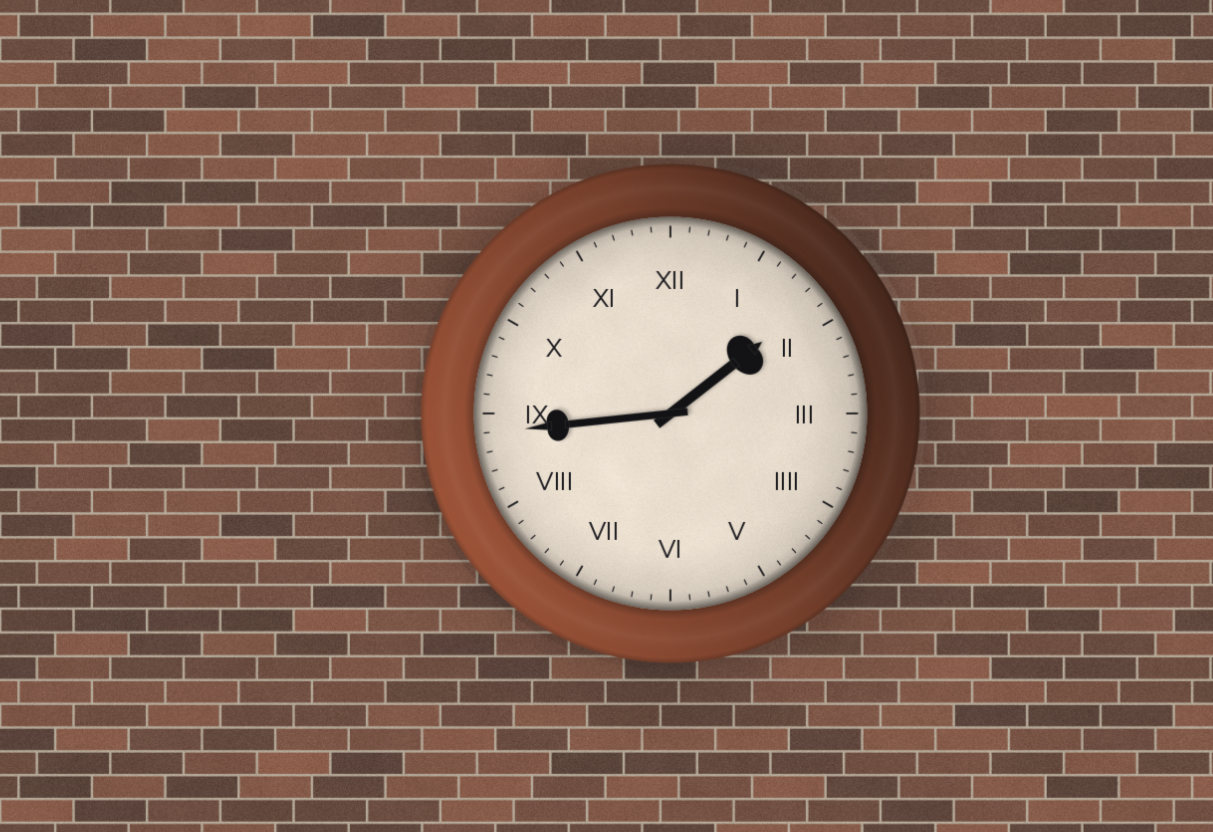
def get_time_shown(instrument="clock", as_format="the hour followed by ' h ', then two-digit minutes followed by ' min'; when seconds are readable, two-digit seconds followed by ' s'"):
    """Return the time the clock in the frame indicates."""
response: 1 h 44 min
